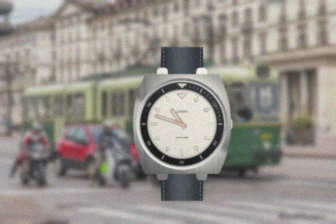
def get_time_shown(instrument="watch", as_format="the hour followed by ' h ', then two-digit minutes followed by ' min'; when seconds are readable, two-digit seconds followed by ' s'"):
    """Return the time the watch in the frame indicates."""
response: 10 h 48 min
